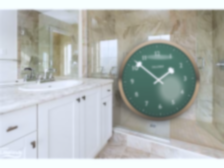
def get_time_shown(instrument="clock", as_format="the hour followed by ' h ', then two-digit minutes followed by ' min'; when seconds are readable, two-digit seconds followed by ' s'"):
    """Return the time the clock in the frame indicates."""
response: 1 h 52 min
